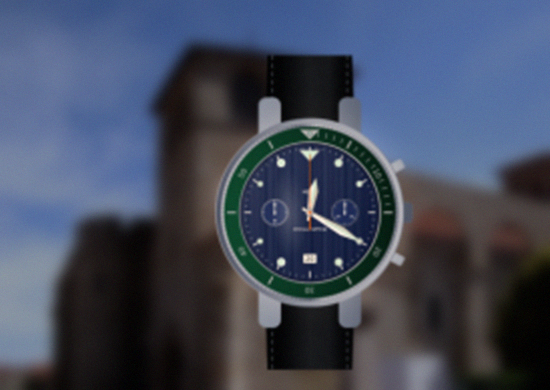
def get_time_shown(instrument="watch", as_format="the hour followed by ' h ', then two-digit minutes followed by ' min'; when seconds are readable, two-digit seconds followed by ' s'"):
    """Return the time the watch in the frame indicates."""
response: 12 h 20 min
